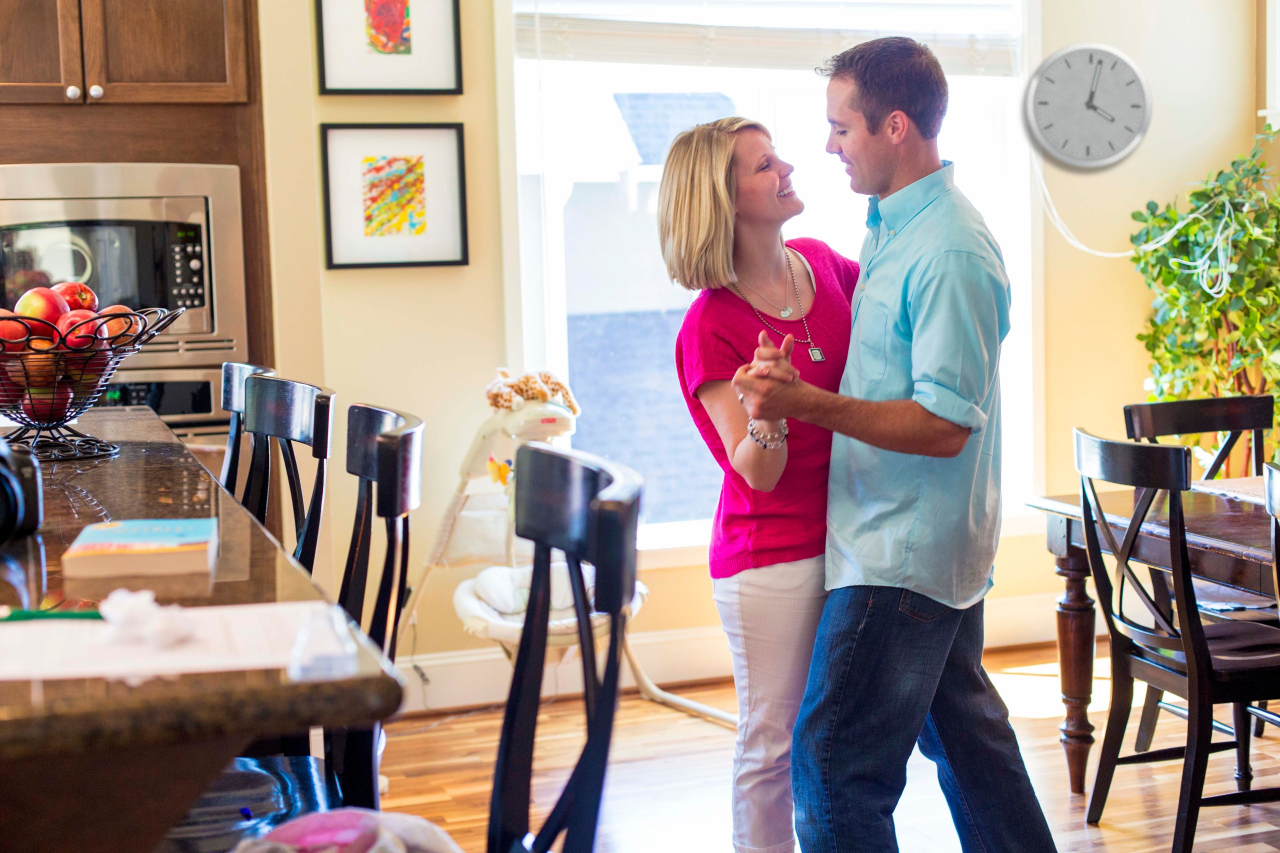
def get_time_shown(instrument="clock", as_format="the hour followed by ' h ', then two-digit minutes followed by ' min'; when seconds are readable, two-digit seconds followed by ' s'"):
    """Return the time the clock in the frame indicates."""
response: 4 h 02 min
